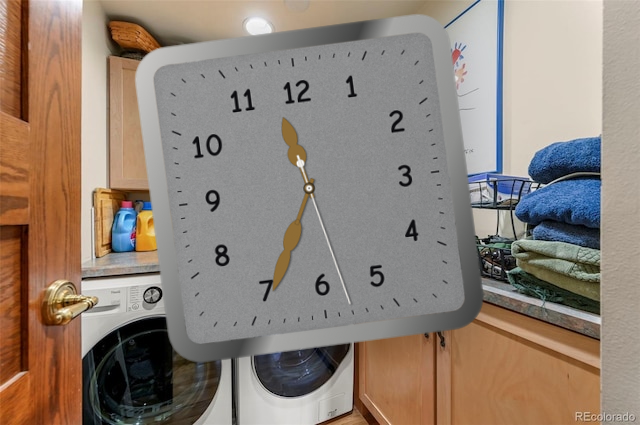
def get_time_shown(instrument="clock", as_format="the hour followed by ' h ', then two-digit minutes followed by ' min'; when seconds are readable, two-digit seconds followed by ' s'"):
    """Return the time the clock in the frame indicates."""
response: 11 h 34 min 28 s
